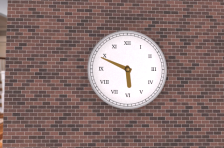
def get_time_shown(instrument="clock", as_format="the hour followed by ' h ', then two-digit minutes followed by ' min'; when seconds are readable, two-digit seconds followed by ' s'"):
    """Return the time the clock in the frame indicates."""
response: 5 h 49 min
